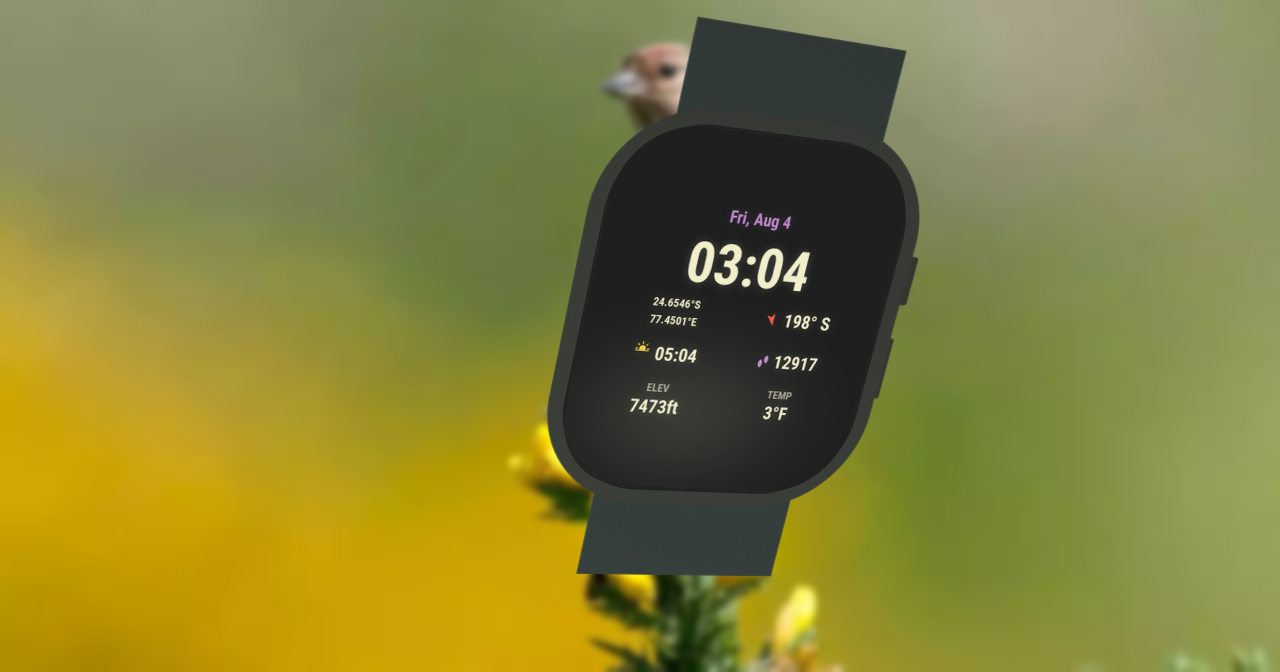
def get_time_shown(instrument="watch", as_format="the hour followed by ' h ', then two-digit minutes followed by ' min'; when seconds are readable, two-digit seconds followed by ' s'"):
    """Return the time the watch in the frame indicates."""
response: 3 h 04 min
